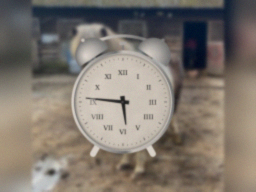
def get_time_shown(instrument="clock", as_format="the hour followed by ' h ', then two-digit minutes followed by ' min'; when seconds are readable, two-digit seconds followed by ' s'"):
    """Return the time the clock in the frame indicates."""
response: 5 h 46 min
